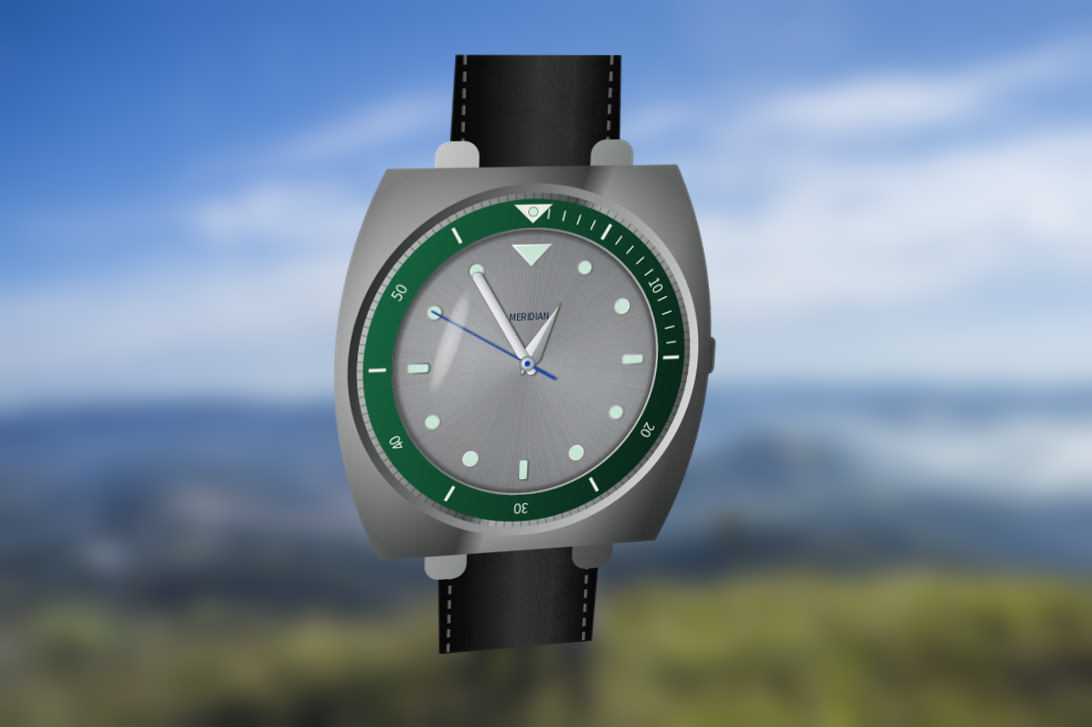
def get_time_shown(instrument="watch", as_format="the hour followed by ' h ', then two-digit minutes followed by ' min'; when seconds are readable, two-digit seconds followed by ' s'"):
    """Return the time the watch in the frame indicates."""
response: 12 h 54 min 50 s
